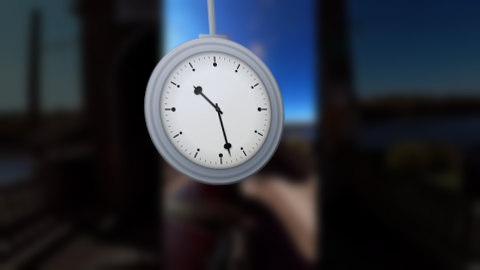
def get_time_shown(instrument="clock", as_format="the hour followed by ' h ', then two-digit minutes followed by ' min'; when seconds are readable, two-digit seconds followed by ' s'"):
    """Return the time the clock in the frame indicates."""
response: 10 h 28 min
